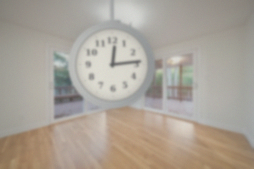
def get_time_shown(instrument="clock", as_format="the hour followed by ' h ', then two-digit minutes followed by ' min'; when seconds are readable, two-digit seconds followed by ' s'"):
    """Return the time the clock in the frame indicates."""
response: 12 h 14 min
